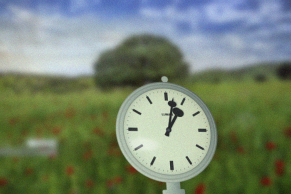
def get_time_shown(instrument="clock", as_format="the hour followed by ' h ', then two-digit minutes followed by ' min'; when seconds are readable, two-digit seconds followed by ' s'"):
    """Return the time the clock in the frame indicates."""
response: 1 h 02 min
